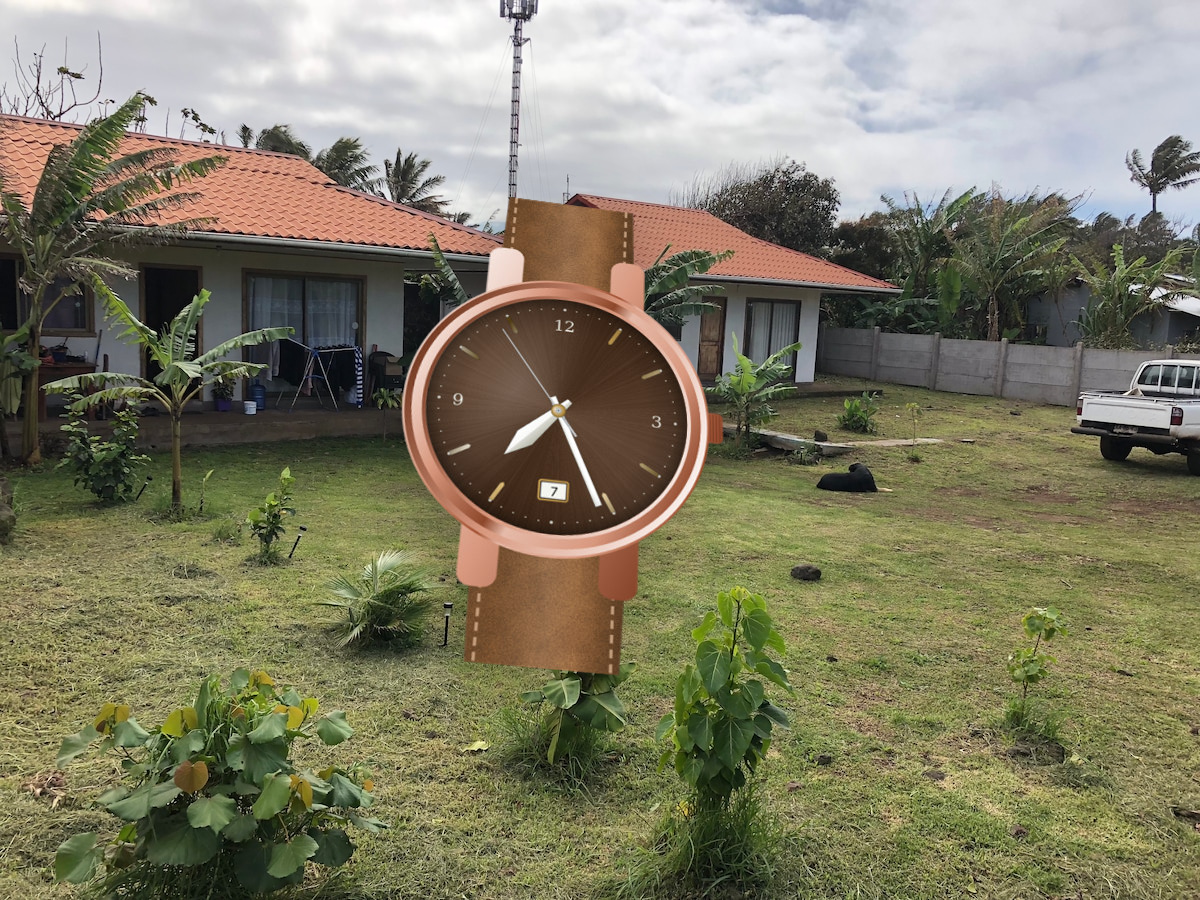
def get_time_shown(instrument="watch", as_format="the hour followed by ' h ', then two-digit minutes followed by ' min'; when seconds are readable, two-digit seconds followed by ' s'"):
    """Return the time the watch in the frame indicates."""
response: 7 h 25 min 54 s
